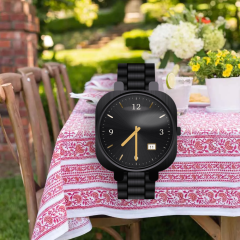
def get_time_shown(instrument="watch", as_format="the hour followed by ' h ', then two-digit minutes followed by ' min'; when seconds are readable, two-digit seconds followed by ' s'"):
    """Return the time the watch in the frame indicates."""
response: 7 h 30 min
